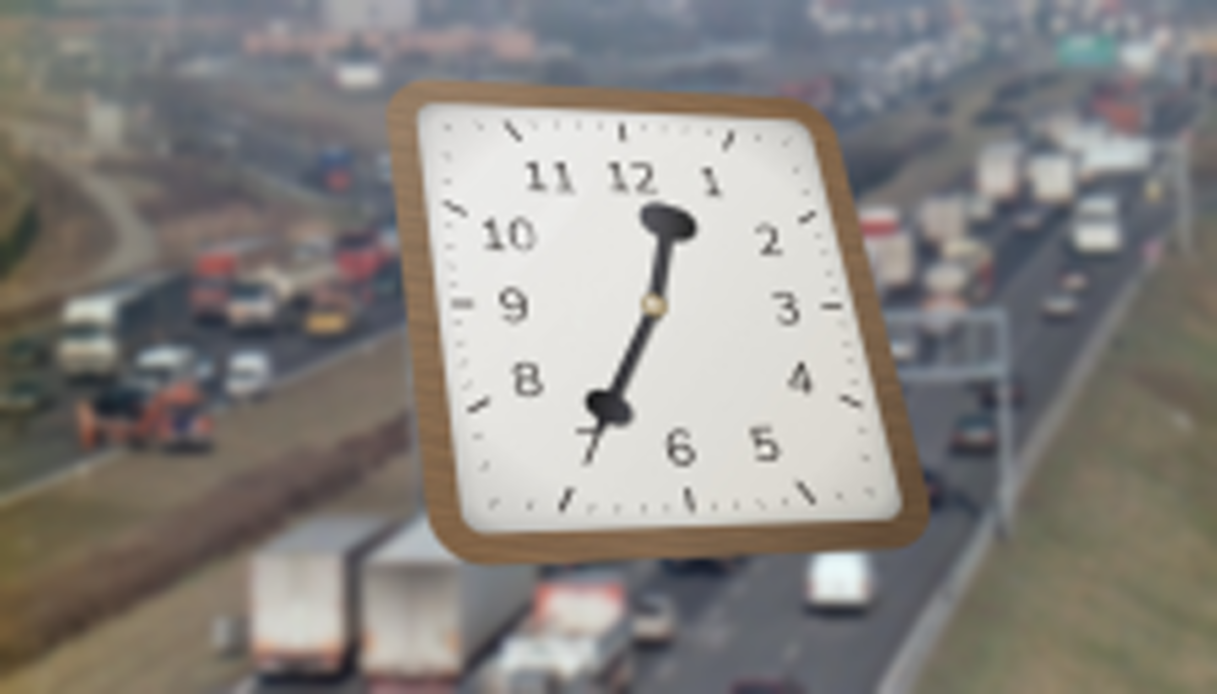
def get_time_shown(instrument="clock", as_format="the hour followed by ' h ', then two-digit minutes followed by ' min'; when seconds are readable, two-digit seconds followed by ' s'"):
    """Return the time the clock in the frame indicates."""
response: 12 h 35 min
